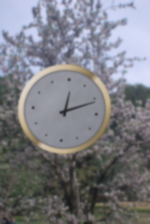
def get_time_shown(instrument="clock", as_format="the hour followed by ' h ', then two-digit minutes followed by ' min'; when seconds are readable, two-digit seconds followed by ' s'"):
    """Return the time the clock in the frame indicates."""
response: 12 h 11 min
